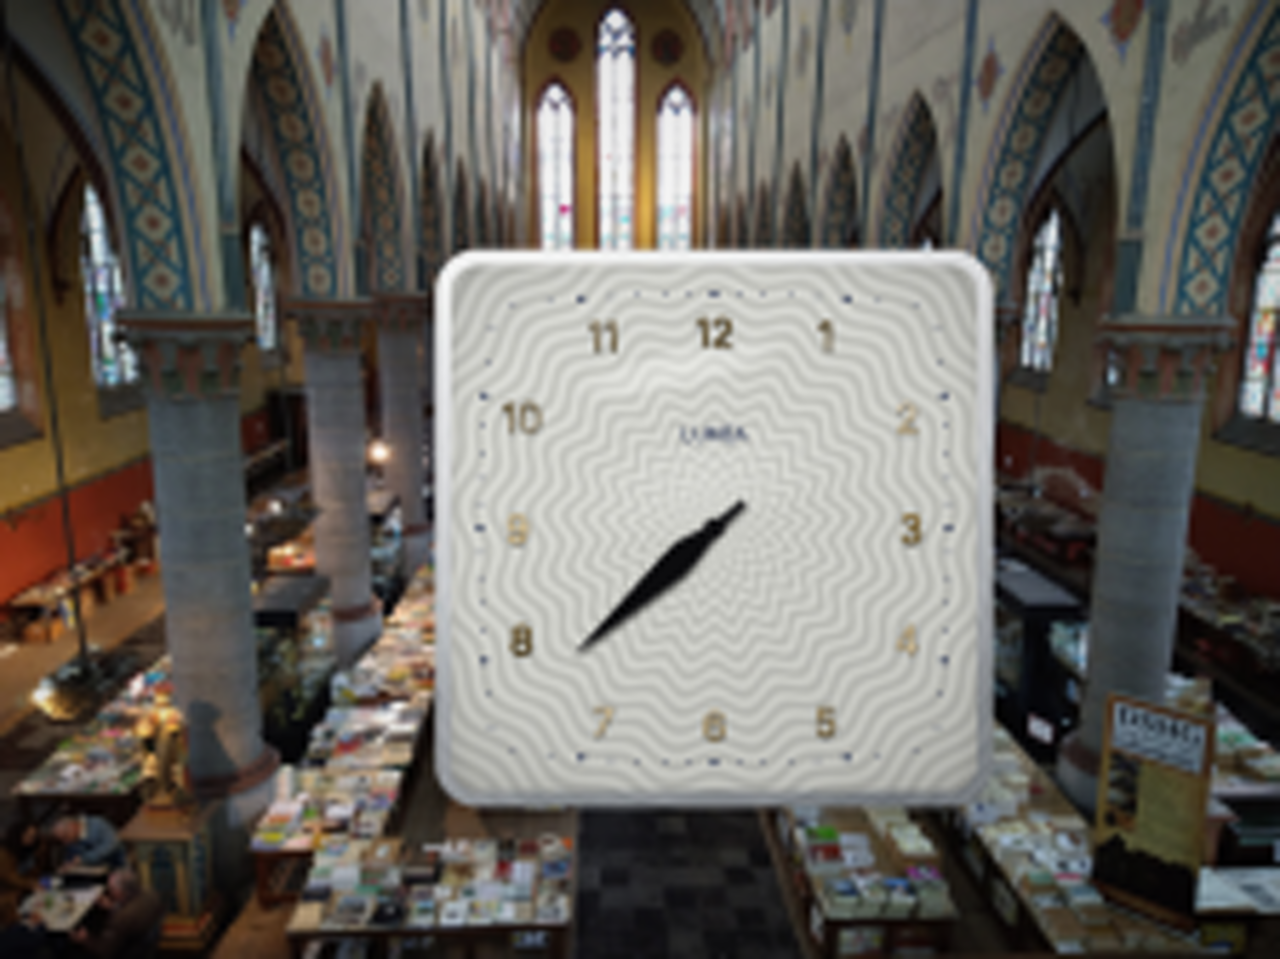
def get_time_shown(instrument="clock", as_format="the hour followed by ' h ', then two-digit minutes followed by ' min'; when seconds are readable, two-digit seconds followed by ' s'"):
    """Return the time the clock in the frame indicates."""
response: 7 h 38 min
